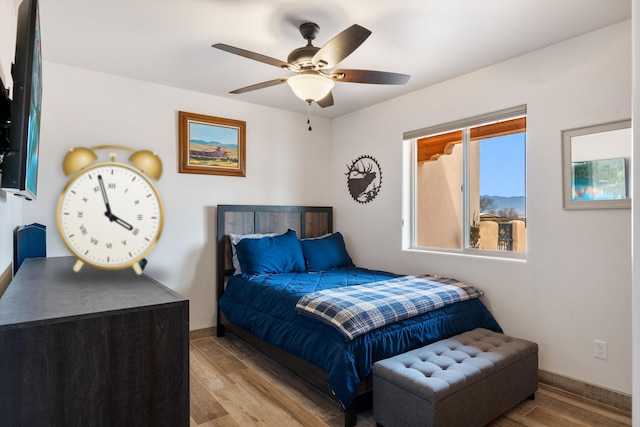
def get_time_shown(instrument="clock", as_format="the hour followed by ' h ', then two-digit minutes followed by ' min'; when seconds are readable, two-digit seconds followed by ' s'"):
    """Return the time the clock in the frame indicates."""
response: 3 h 57 min
